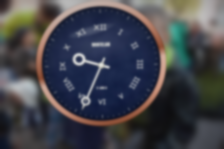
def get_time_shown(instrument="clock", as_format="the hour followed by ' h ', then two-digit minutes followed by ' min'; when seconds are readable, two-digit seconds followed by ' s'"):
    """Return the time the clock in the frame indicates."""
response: 9 h 34 min
